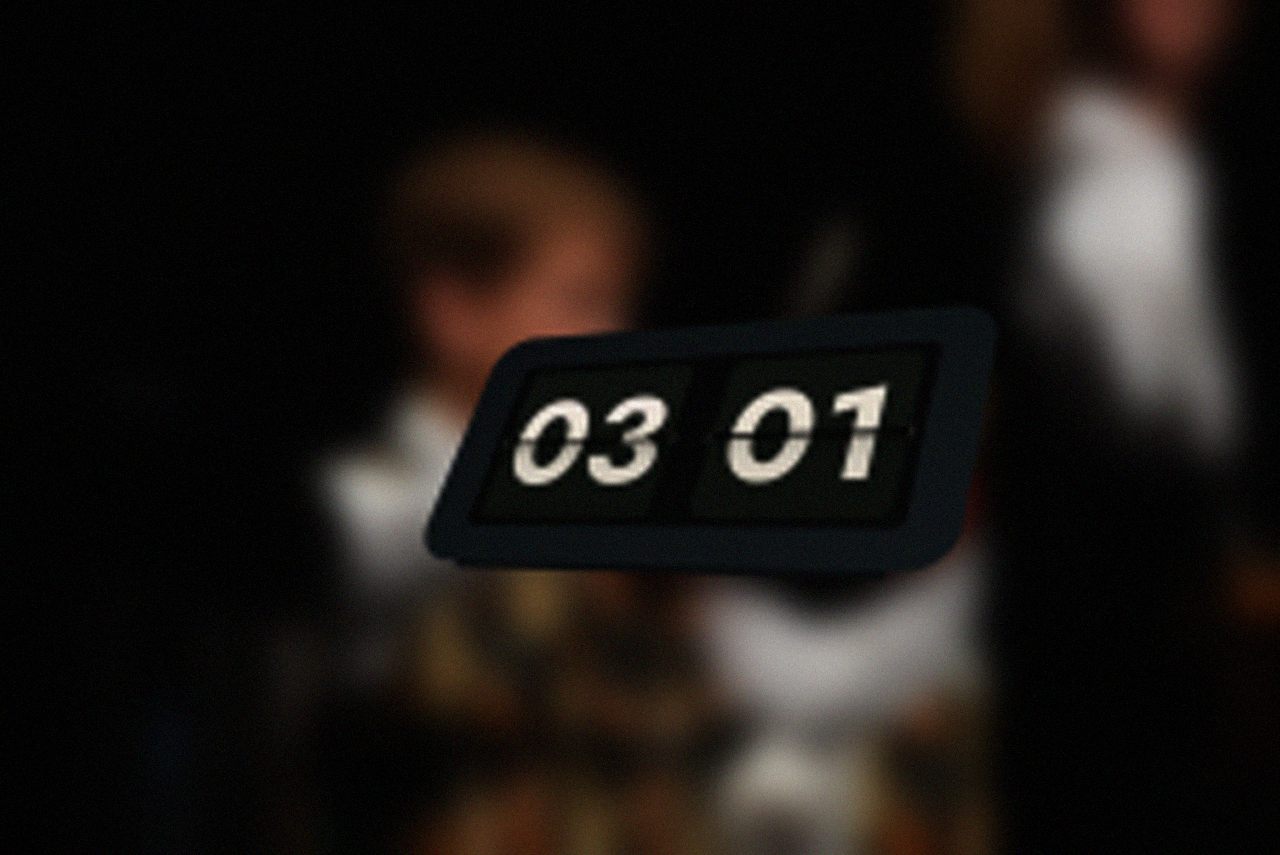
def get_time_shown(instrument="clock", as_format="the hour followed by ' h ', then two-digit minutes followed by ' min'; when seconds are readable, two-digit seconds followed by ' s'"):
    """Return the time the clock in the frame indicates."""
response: 3 h 01 min
